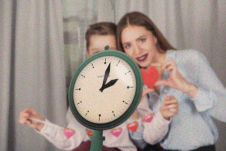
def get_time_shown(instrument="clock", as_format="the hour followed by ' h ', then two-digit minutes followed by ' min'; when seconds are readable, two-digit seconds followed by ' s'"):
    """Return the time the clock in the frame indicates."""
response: 2 h 02 min
